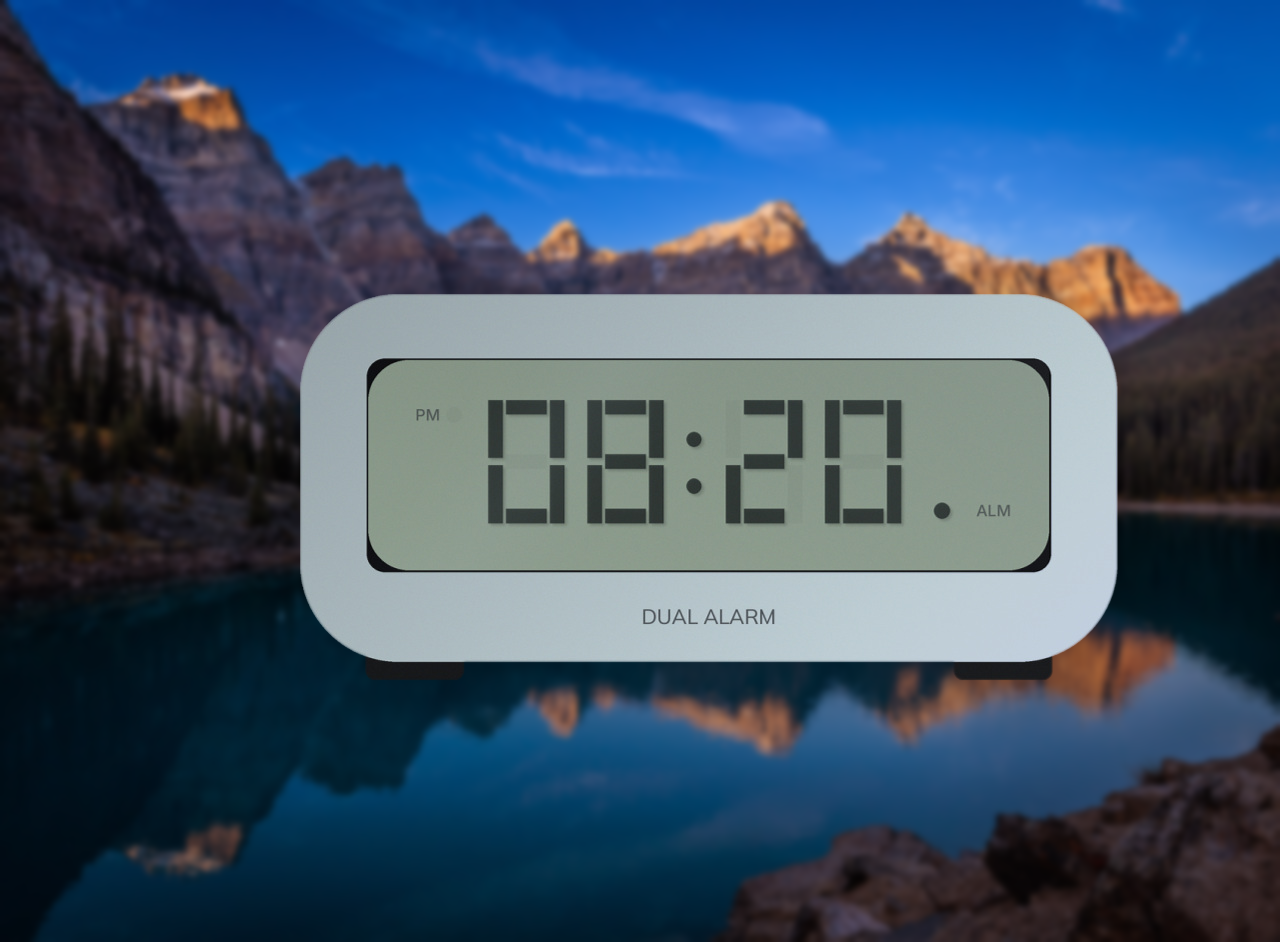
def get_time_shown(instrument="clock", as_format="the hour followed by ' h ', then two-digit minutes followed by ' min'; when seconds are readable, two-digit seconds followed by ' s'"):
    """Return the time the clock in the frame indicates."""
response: 8 h 20 min
